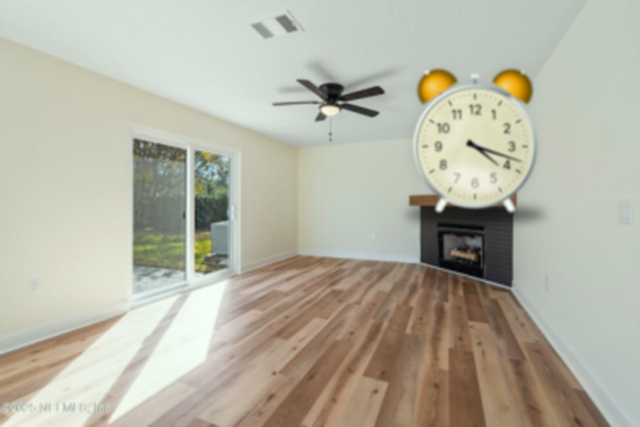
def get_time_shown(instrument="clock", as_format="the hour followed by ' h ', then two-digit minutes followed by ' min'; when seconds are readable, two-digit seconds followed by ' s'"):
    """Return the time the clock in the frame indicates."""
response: 4 h 18 min
